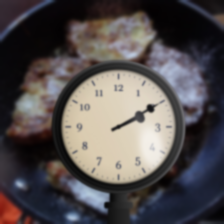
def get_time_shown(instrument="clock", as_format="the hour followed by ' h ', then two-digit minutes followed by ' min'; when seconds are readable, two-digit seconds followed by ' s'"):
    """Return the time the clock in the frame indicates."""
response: 2 h 10 min
